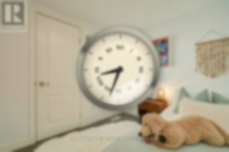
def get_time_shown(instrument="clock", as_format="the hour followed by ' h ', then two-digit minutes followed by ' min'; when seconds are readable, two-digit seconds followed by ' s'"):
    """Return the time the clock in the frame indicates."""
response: 8 h 33 min
